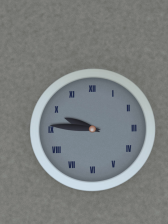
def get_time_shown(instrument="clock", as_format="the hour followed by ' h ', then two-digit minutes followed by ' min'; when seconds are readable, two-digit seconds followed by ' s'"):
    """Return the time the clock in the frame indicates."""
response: 9 h 46 min
